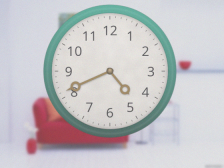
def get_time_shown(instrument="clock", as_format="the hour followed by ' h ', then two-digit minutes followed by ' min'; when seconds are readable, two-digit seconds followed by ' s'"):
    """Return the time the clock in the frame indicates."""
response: 4 h 41 min
